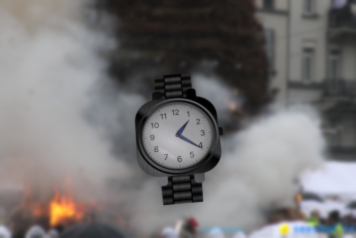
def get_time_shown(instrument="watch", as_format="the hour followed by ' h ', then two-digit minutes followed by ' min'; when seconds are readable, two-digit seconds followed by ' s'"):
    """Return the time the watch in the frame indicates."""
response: 1 h 21 min
